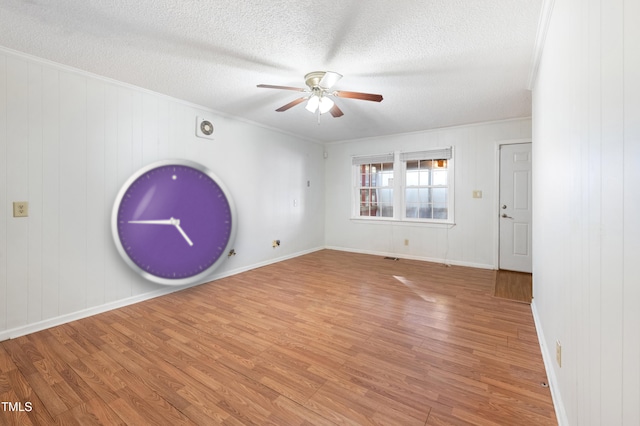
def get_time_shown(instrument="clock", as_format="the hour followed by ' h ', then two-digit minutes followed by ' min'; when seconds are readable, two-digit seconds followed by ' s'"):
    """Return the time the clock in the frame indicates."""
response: 4 h 45 min
